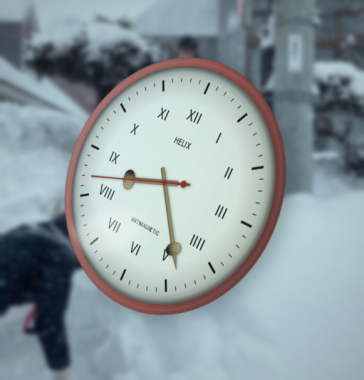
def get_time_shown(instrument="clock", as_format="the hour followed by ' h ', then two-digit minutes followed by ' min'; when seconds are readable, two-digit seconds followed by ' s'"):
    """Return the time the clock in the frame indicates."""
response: 8 h 23 min 42 s
